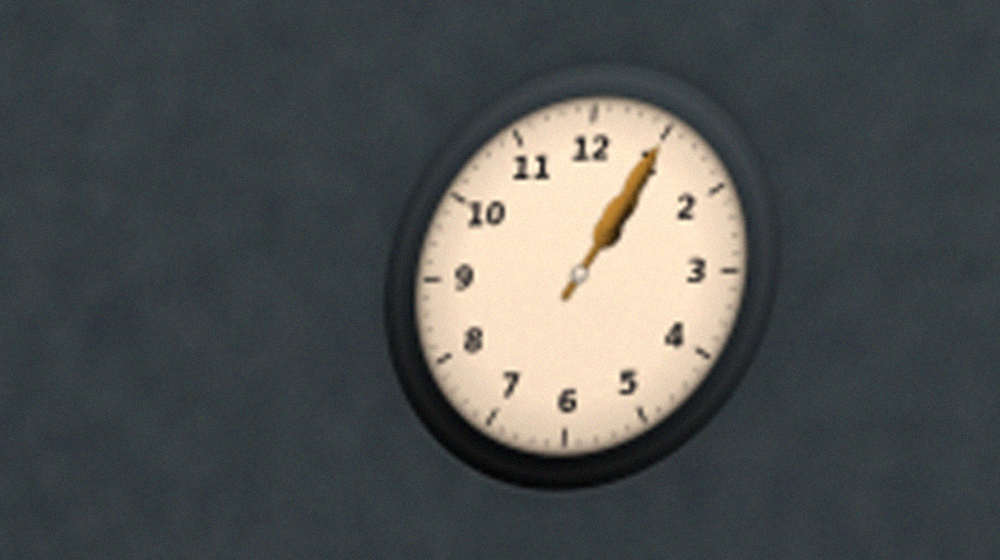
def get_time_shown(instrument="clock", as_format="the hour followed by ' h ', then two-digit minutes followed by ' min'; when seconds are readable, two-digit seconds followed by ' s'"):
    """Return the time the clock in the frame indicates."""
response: 1 h 05 min
